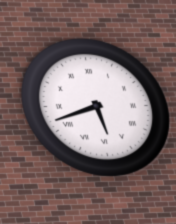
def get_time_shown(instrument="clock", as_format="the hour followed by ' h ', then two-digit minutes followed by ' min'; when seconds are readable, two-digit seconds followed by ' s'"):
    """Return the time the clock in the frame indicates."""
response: 5 h 42 min
